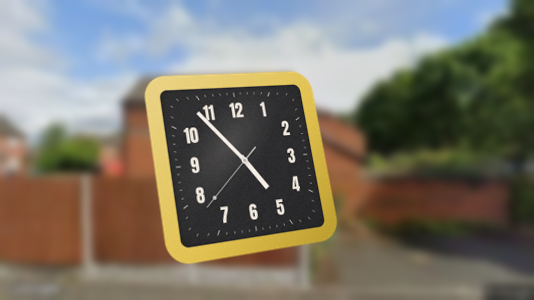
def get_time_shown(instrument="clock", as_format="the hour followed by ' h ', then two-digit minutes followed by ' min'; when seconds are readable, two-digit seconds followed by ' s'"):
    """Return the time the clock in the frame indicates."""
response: 4 h 53 min 38 s
